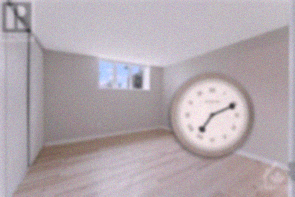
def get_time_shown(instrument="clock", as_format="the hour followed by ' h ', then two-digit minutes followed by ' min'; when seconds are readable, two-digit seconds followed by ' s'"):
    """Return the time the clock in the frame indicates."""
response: 7 h 11 min
